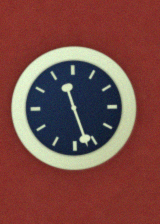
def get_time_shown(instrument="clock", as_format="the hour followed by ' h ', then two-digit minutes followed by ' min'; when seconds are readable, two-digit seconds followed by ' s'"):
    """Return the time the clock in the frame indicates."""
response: 11 h 27 min
